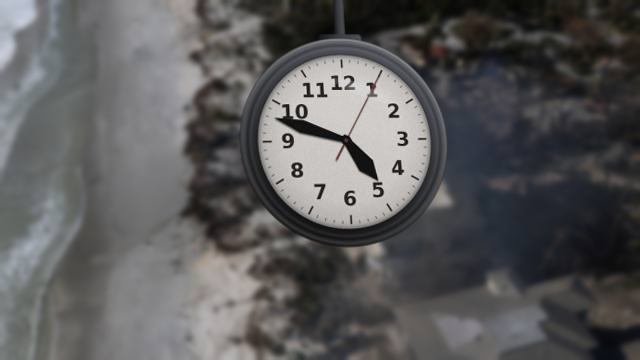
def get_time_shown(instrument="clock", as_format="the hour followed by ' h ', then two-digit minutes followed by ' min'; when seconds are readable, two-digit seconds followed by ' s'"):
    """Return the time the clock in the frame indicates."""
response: 4 h 48 min 05 s
